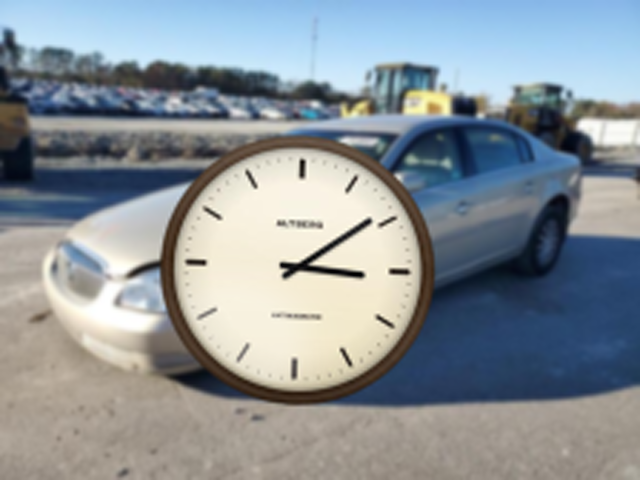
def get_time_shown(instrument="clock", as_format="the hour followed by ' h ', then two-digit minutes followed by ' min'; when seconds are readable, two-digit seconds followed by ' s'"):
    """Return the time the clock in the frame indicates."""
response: 3 h 09 min
